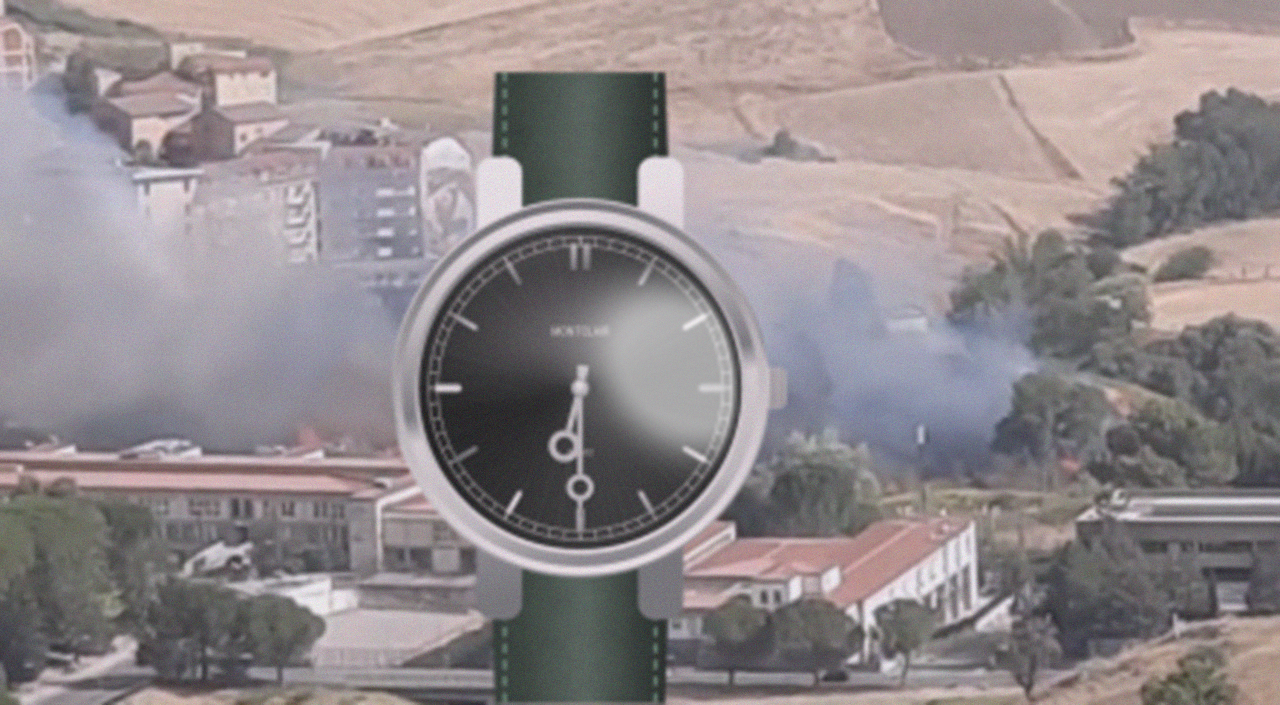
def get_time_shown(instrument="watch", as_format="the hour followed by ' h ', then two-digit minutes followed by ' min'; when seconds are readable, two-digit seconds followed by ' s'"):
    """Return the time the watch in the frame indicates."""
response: 6 h 30 min
